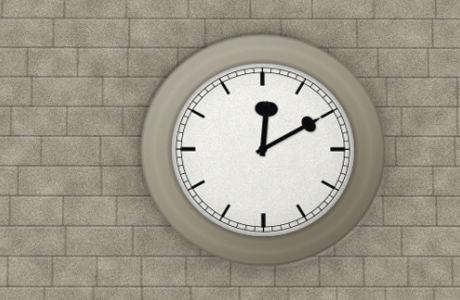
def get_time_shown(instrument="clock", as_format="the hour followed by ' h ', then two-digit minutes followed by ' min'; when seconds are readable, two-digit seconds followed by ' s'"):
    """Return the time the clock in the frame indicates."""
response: 12 h 10 min
